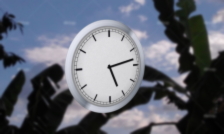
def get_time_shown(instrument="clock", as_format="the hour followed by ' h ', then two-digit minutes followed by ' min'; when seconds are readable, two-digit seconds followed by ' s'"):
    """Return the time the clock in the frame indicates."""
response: 5 h 13 min
